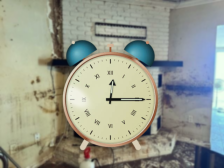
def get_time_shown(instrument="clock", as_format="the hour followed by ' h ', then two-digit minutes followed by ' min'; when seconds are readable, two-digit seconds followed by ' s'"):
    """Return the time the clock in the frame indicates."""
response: 12 h 15 min
